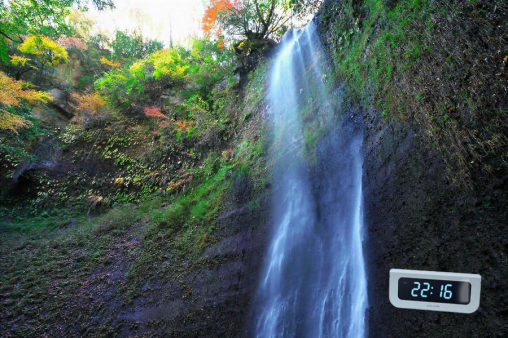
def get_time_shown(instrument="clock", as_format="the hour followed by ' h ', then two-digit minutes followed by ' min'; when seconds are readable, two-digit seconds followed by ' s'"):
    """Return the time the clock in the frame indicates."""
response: 22 h 16 min
